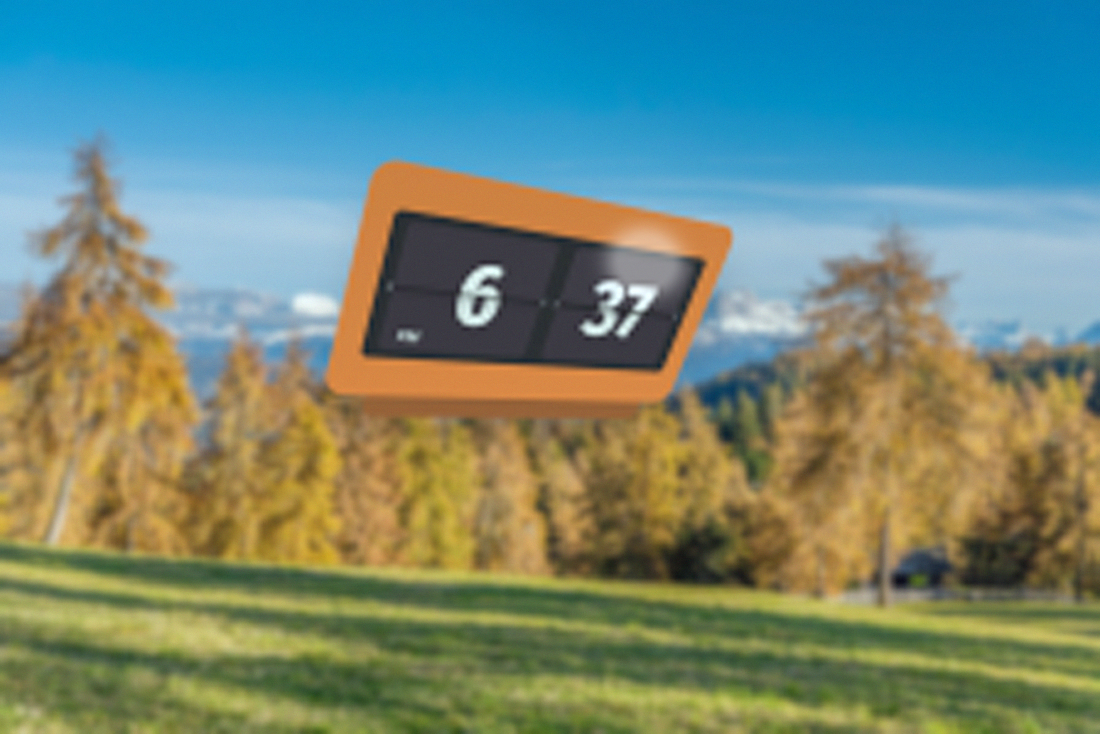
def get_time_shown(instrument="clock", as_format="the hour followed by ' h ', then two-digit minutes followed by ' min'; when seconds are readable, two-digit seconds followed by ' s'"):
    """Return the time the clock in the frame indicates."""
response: 6 h 37 min
